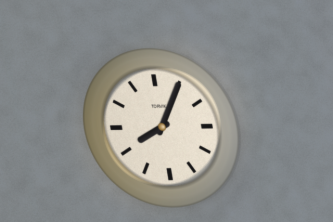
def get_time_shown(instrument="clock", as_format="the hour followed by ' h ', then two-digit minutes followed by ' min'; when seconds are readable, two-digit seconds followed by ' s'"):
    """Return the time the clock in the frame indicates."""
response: 8 h 05 min
